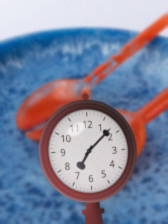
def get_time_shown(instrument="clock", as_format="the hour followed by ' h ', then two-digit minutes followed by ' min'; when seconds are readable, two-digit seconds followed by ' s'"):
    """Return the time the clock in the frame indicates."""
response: 7 h 08 min
